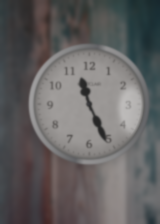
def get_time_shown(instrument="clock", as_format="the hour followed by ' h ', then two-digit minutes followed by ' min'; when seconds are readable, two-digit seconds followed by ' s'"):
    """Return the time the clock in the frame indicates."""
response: 11 h 26 min
